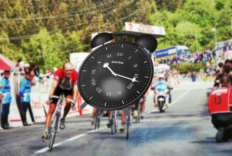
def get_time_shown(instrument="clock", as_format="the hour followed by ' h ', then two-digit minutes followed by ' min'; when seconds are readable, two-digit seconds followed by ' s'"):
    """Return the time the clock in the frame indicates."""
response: 10 h 17 min
